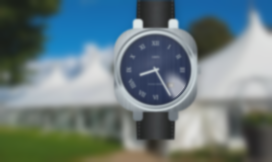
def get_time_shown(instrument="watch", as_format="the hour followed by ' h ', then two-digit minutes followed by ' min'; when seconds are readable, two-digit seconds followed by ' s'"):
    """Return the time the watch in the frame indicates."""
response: 8 h 25 min
